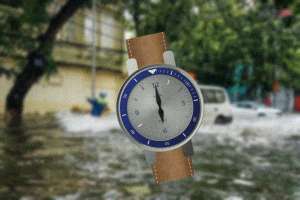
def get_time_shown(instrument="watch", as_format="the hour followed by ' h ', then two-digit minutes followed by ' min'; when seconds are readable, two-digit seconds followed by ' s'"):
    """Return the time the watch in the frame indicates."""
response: 6 h 00 min
